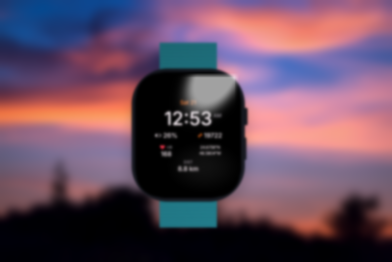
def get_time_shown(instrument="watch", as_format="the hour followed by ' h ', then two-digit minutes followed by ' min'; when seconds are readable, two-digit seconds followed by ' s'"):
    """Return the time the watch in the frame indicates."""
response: 12 h 53 min
